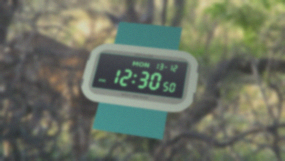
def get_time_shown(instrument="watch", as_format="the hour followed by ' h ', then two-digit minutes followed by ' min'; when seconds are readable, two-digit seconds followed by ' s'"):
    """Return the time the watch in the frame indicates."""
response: 12 h 30 min
